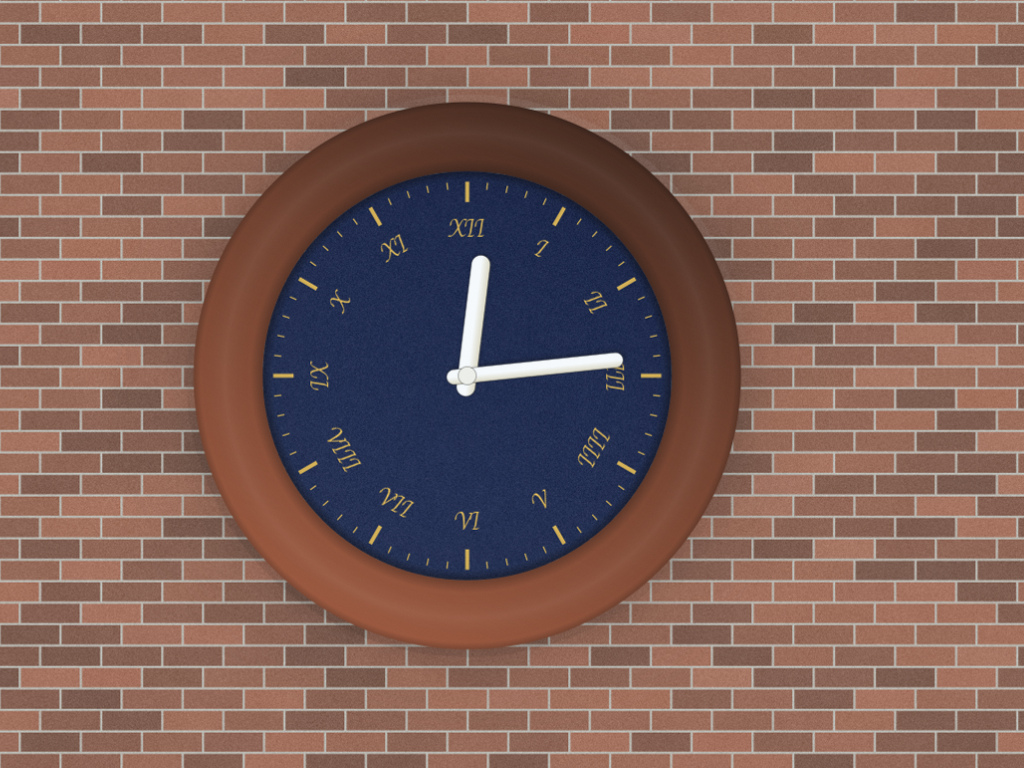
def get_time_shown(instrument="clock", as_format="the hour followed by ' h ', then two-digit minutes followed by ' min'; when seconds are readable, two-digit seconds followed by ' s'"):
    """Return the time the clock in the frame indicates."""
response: 12 h 14 min
